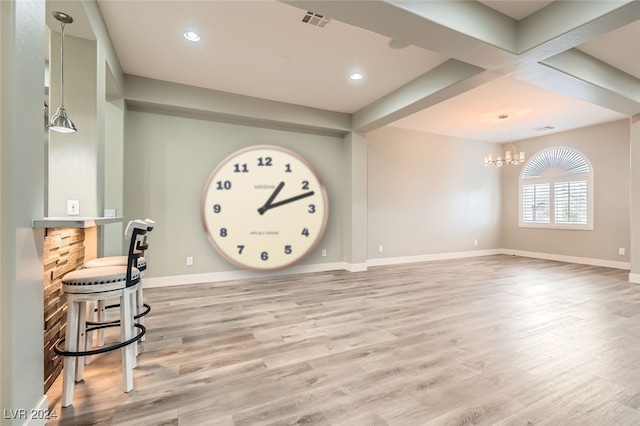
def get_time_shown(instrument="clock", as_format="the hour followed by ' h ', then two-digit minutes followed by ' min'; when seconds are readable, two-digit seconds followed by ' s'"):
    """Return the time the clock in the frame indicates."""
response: 1 h 12 min
